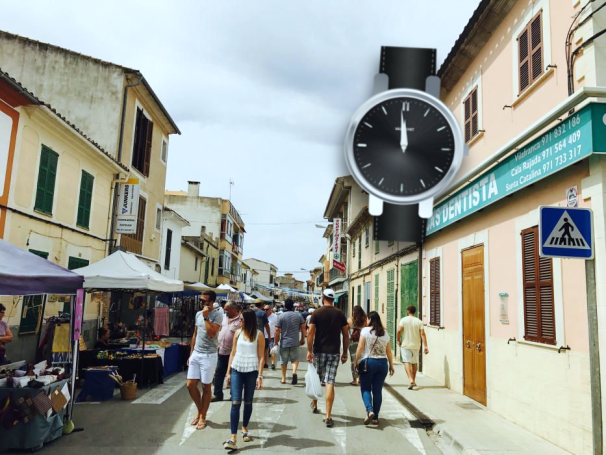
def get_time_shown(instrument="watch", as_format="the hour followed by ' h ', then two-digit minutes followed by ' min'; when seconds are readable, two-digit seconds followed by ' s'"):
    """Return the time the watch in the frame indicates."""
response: 11 h 59 min
